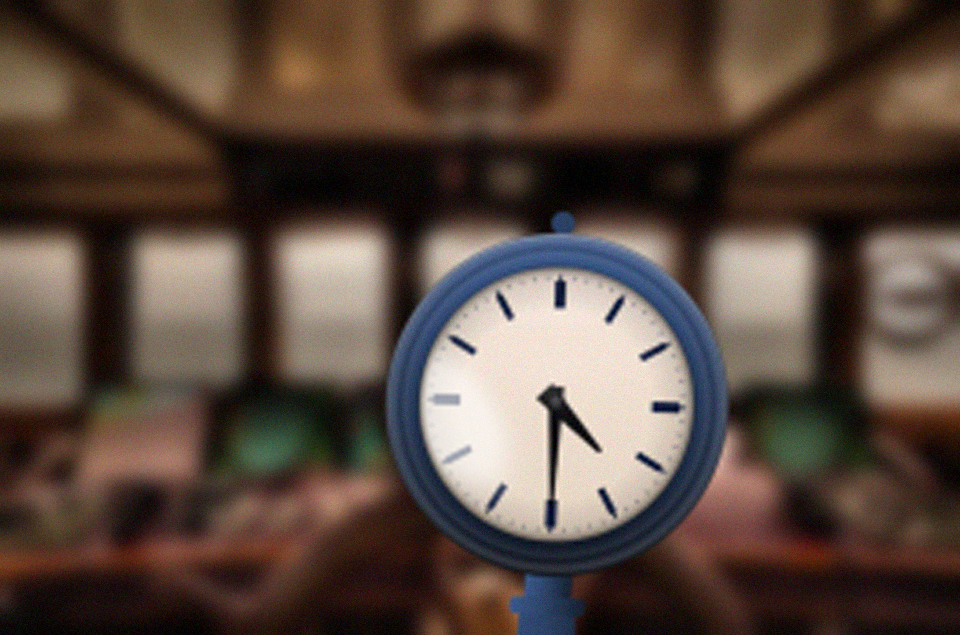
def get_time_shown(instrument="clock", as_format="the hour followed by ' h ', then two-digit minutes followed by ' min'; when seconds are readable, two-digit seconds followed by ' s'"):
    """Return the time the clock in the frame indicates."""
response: 4 h 30 min
